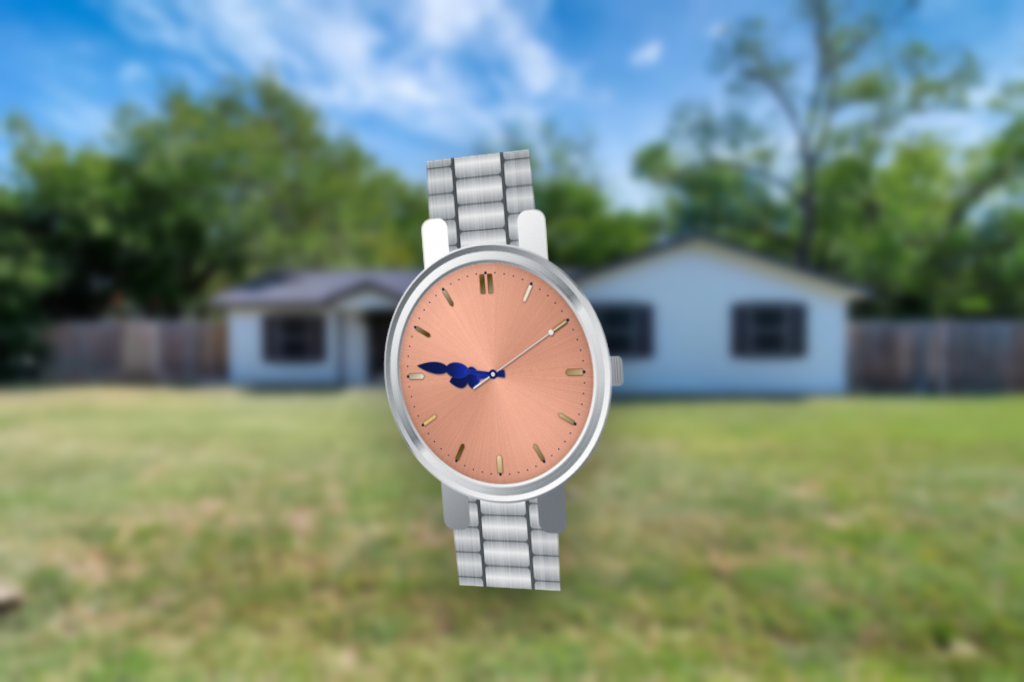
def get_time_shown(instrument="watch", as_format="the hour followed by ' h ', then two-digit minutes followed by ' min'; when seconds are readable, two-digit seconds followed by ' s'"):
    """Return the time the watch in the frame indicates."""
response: 8 h 46 min 10 s
